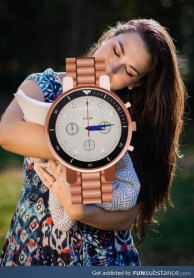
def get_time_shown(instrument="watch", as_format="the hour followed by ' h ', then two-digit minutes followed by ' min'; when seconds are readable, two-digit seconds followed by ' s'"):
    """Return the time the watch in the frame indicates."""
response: 3 h 14 min
